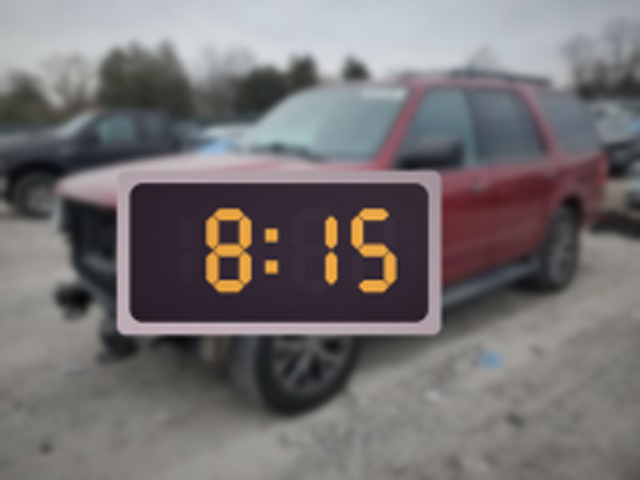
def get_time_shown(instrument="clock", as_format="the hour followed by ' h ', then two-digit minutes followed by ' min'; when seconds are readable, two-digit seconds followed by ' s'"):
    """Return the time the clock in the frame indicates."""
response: 8 h 15 min
